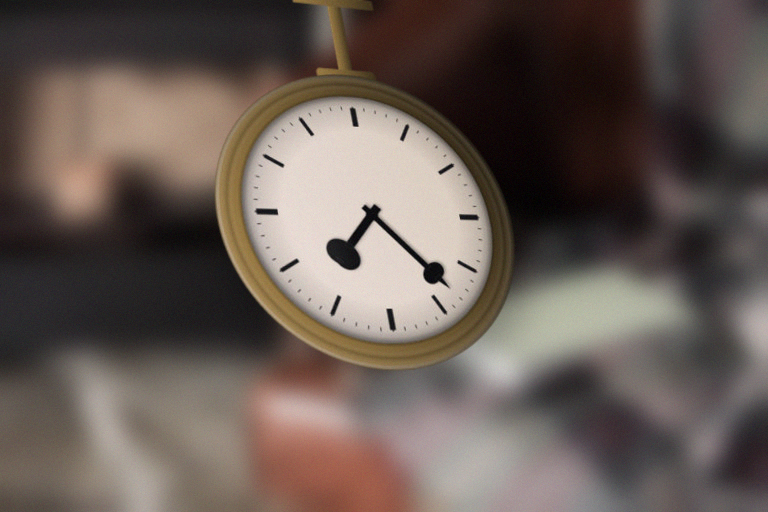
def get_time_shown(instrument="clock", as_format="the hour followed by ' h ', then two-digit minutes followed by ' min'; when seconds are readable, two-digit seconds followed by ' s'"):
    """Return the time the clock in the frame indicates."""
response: 7 h 23 min
